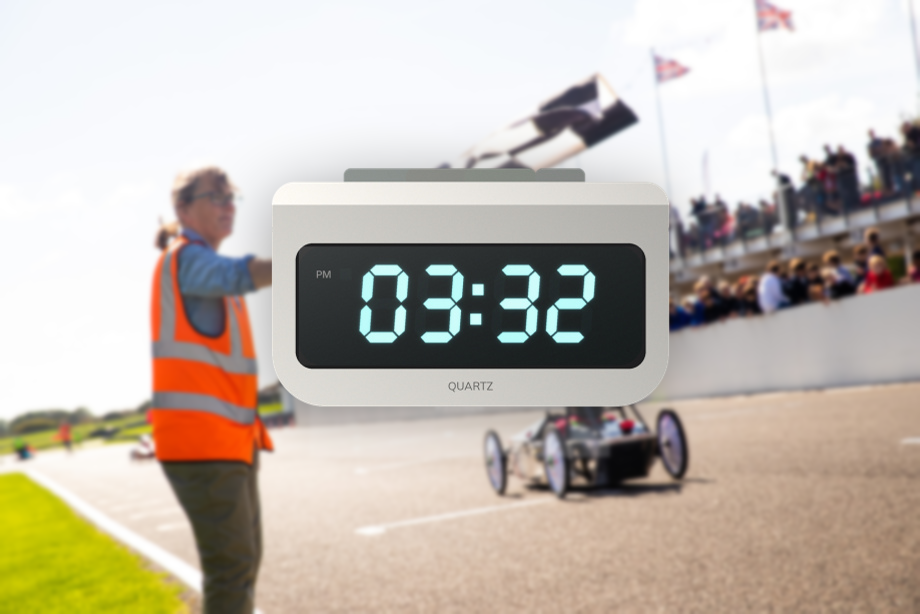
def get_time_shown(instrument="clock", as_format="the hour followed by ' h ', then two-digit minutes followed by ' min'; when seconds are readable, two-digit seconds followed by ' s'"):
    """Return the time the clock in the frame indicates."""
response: 3 h 32 min
